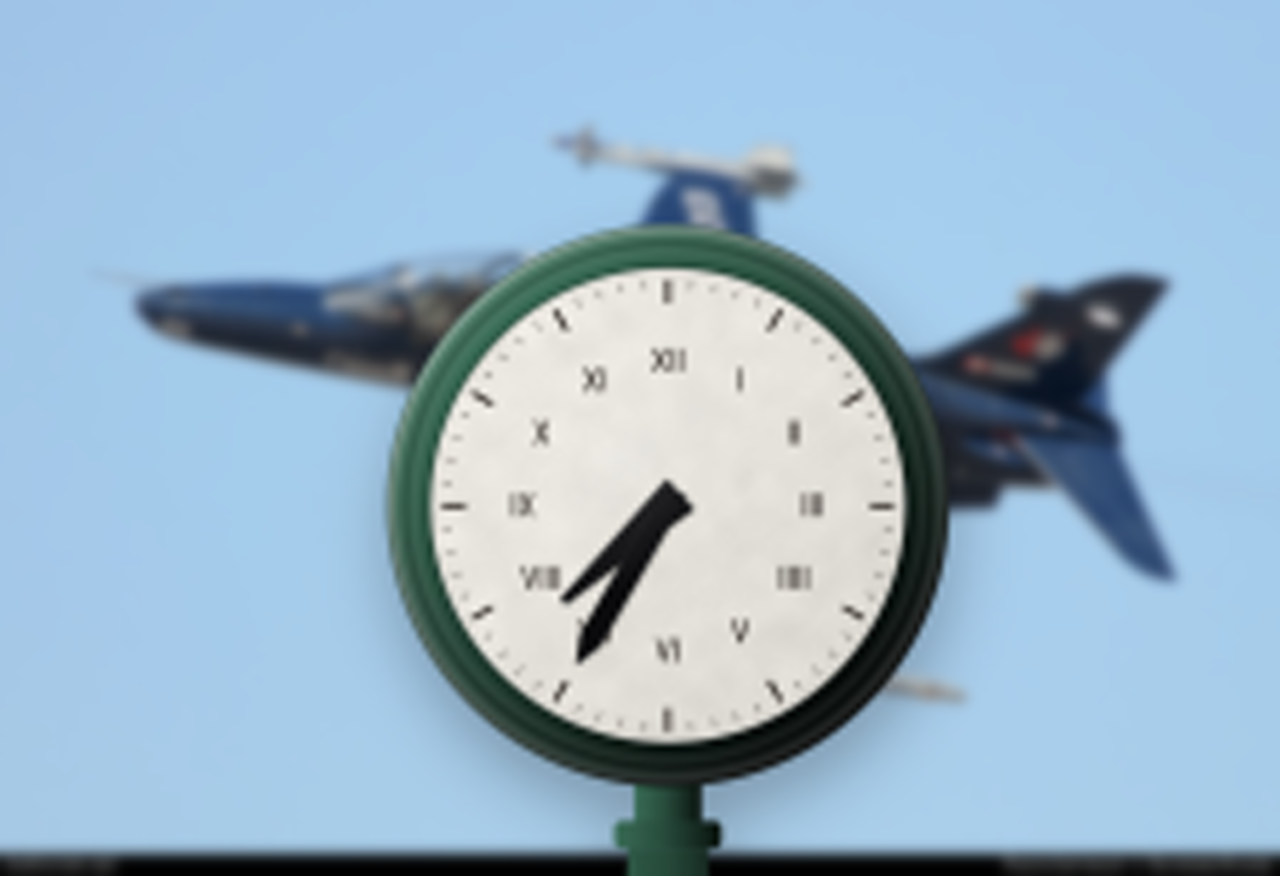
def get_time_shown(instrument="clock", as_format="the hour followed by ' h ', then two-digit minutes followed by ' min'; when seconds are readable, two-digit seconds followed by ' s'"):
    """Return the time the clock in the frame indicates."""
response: 7 h 35 min
